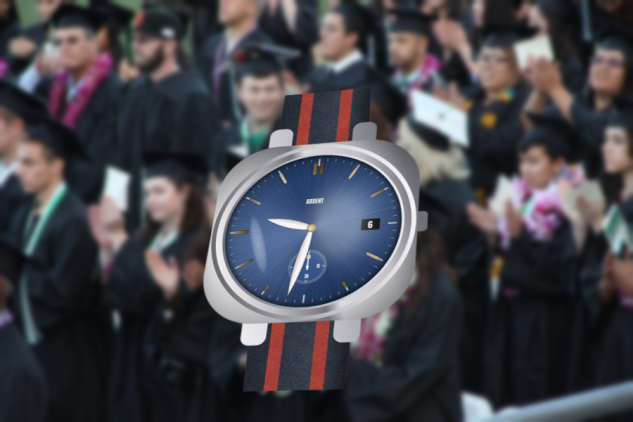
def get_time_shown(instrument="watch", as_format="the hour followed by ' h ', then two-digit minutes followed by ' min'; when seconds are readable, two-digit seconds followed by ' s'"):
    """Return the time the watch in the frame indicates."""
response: 9 h 32 min
